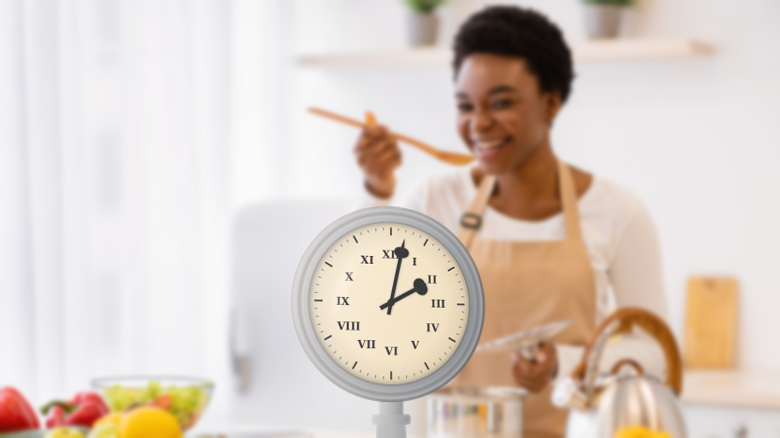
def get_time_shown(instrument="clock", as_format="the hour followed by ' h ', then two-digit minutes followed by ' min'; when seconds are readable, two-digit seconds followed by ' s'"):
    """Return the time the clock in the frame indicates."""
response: 2 h 02 min
